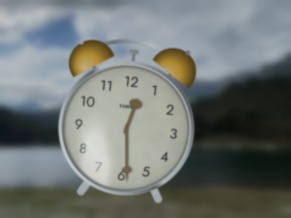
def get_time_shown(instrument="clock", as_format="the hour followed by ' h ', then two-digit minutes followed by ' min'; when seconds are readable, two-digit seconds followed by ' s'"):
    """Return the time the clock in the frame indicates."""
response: 12 h 29 min
